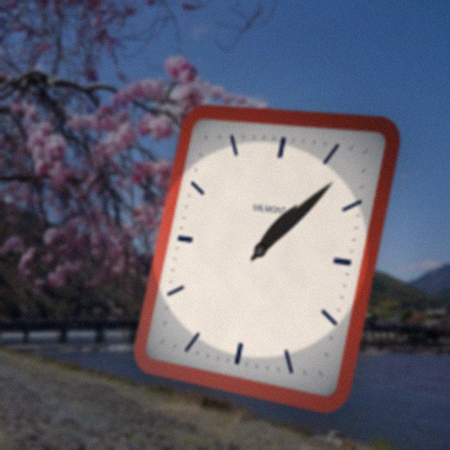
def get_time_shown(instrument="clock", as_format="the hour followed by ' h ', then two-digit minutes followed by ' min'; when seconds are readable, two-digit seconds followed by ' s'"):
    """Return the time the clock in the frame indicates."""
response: 1 h 07 min
